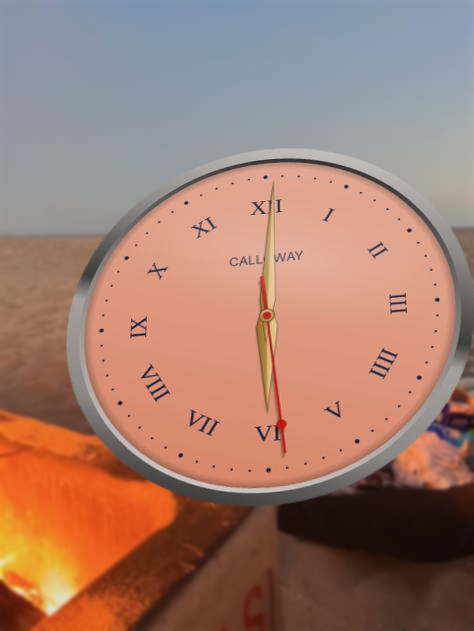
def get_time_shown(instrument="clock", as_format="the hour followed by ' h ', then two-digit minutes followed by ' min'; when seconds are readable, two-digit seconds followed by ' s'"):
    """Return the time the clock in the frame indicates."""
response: 6 h 00 min 29 s
